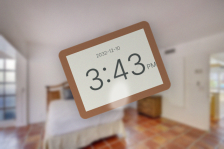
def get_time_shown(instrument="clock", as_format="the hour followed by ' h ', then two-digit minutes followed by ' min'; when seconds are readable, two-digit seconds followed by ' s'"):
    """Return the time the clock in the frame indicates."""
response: 3 h 43 min
